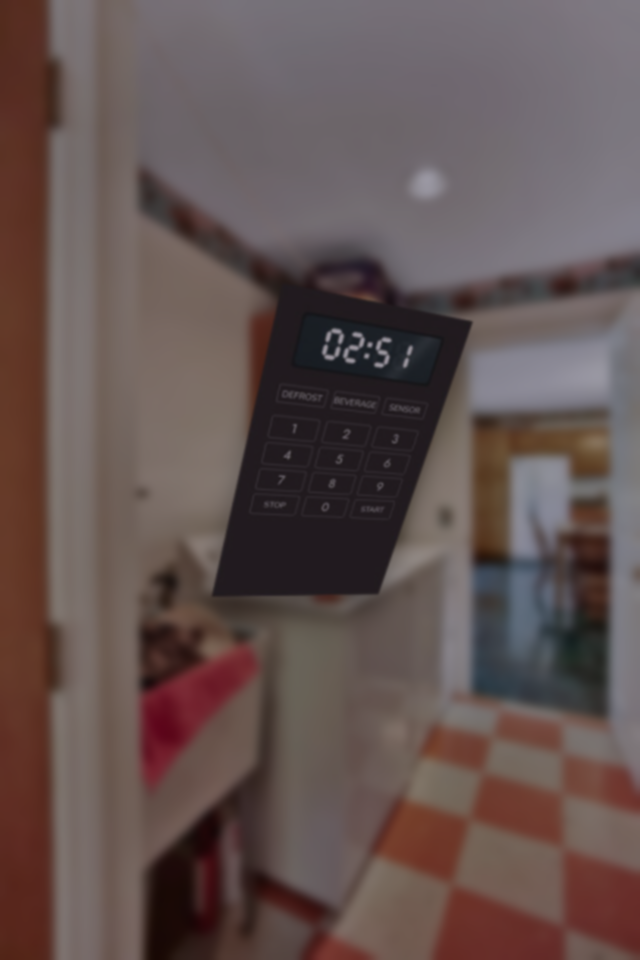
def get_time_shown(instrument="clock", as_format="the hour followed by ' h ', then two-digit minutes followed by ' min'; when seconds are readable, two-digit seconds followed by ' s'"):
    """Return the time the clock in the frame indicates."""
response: 2 h 51 min
